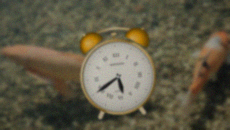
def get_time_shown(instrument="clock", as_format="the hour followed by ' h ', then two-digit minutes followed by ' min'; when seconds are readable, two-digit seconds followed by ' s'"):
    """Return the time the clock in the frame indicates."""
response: 5 h 40 min
